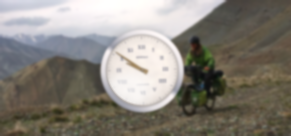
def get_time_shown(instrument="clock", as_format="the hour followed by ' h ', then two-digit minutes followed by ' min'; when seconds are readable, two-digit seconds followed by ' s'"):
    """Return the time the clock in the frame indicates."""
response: 9 h 51 min
